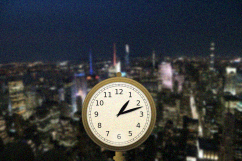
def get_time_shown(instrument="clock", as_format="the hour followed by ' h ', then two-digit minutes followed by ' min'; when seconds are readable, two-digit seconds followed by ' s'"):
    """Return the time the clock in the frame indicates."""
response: 1 h 12 min
